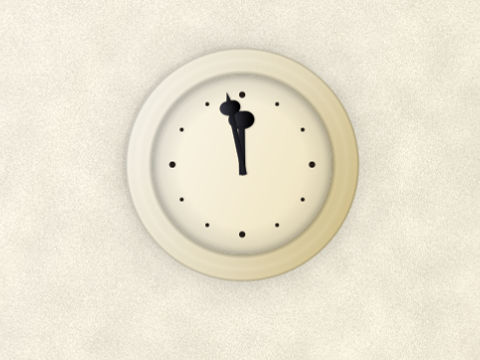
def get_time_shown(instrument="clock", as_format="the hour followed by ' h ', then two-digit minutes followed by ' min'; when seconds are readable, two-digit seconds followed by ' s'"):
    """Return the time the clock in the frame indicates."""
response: 11 h 58 min
